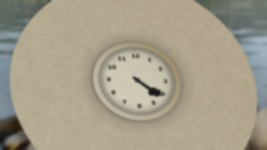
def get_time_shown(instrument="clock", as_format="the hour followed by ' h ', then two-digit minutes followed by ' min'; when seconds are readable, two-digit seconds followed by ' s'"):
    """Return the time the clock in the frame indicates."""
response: 4 h 21 min
